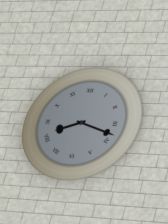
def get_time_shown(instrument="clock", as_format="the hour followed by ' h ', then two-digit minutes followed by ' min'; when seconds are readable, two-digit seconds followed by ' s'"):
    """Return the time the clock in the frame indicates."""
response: 8 h 18 min
